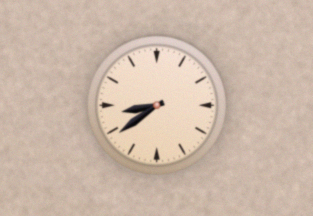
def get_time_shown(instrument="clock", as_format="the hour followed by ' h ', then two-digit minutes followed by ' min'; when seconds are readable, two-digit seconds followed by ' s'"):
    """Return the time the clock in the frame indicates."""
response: 8 h 39 min
